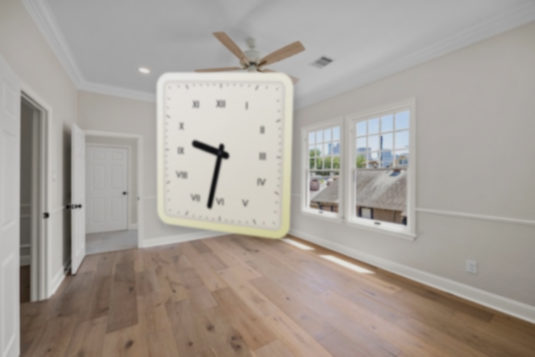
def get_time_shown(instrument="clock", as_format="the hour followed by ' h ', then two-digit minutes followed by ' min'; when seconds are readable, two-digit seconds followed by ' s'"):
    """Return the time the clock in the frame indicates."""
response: 9 h 32 min
